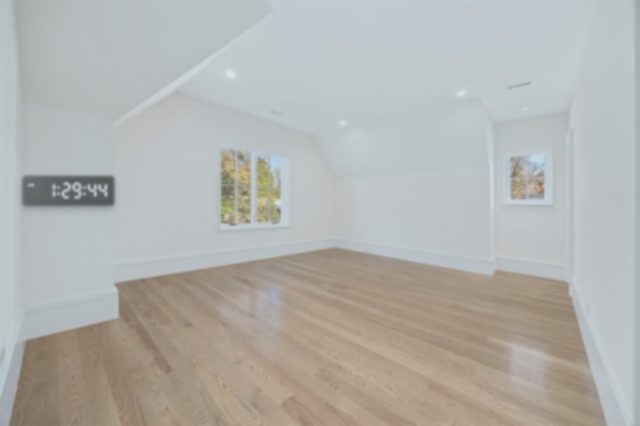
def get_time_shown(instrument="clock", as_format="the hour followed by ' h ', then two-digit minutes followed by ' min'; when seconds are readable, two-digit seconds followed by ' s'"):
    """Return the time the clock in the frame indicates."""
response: 1 h 29 min 44 s
